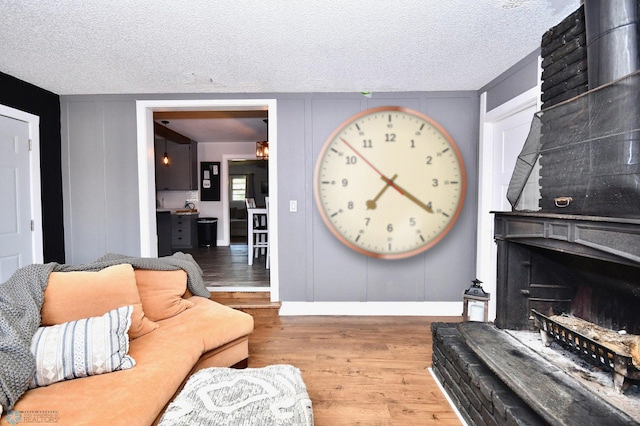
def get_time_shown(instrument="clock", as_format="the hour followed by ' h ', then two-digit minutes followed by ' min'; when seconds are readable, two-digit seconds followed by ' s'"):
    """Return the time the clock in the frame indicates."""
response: 7 h 20 min 52 s
